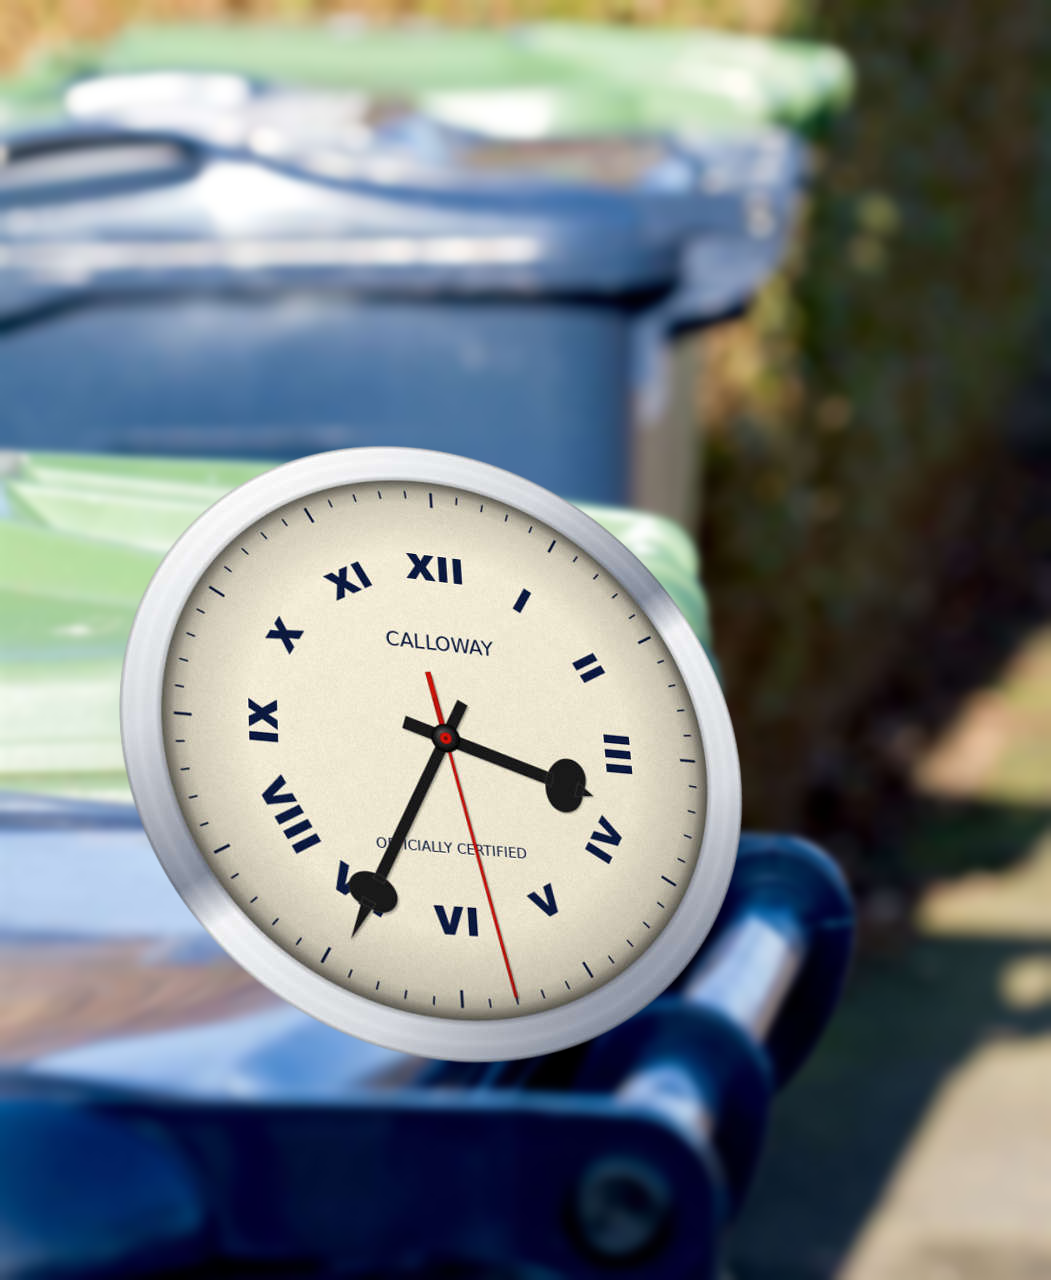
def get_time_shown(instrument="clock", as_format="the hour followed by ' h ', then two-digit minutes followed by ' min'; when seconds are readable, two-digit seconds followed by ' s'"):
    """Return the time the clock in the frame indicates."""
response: 3 h 34 min 28 s
